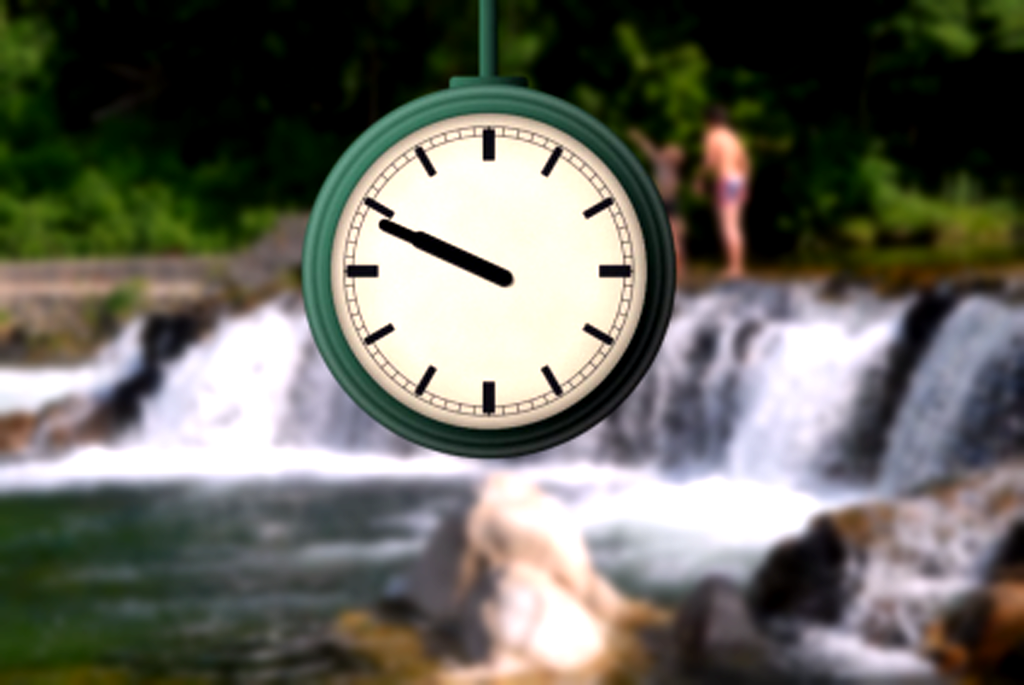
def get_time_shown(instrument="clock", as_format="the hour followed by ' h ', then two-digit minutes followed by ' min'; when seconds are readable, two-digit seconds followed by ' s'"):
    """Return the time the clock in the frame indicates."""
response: 9 h 49 min
